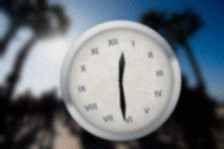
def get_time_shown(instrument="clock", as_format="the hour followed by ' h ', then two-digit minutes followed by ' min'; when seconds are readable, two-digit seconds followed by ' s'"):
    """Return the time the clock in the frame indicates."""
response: 12 h 31 min
